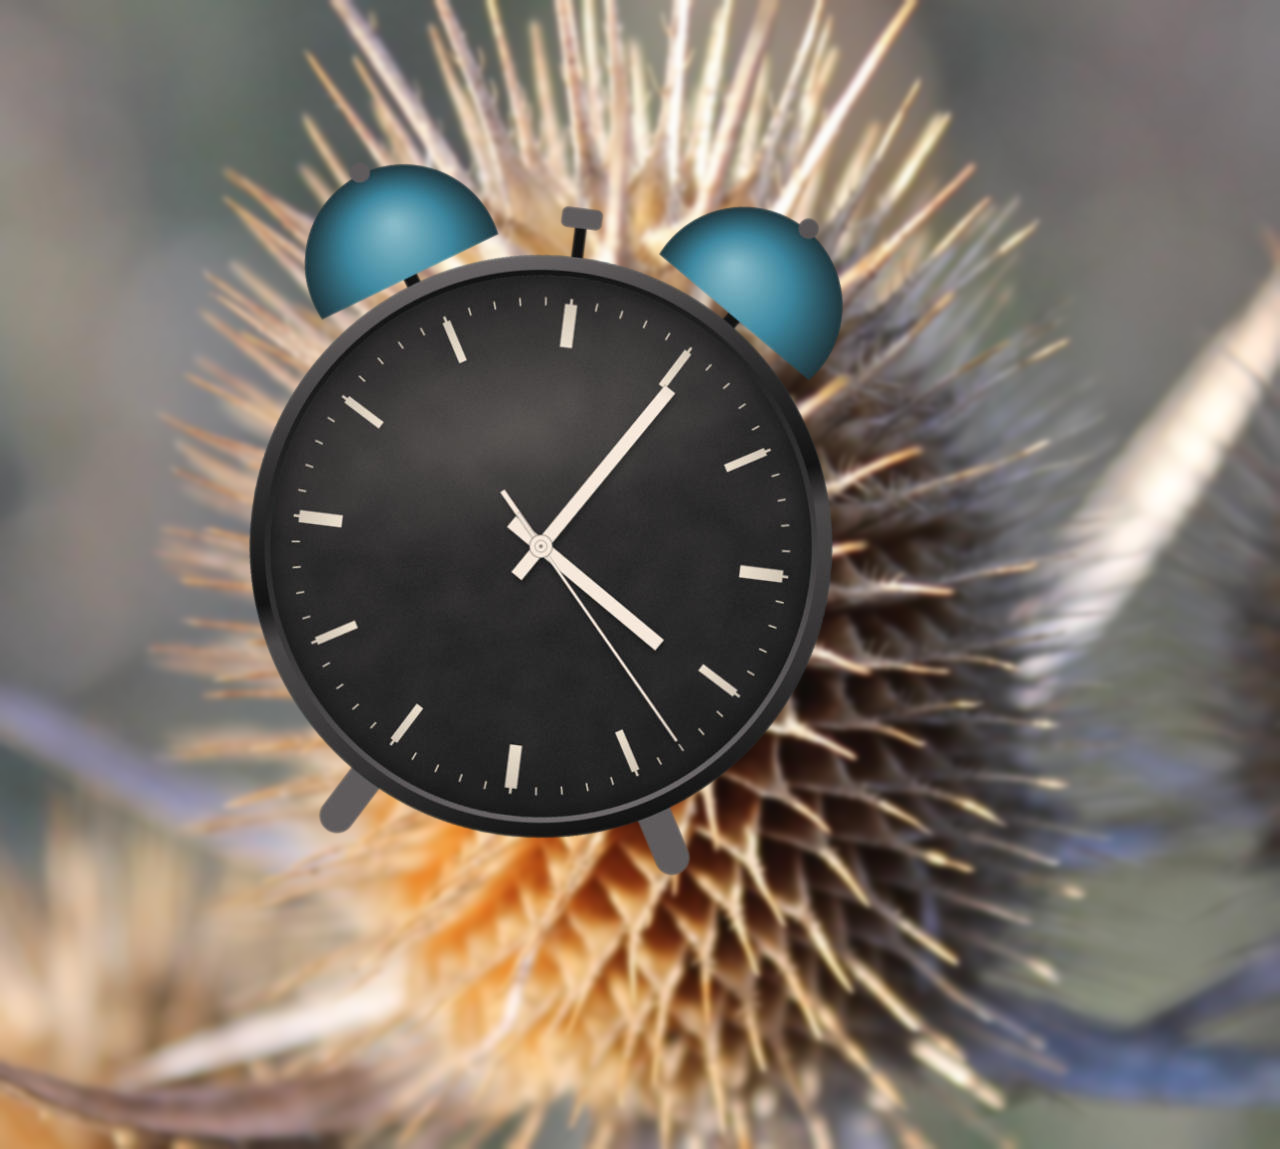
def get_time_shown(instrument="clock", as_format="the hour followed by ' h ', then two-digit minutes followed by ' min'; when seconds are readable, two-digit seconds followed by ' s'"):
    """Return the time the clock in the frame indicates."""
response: 4 h 05 min 23 s
